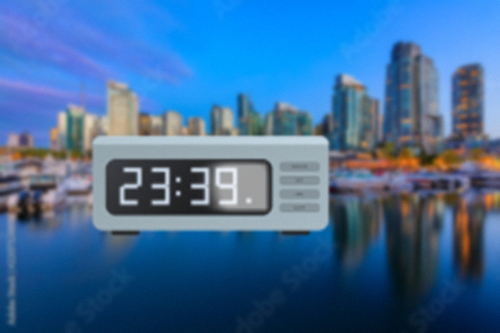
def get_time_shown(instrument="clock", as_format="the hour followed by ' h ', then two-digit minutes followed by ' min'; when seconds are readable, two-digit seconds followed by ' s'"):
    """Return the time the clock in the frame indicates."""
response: 23 h 39 min
